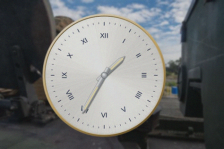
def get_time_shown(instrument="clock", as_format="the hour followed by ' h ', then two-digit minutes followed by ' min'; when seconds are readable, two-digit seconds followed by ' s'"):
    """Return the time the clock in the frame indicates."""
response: 1 h 35 min
